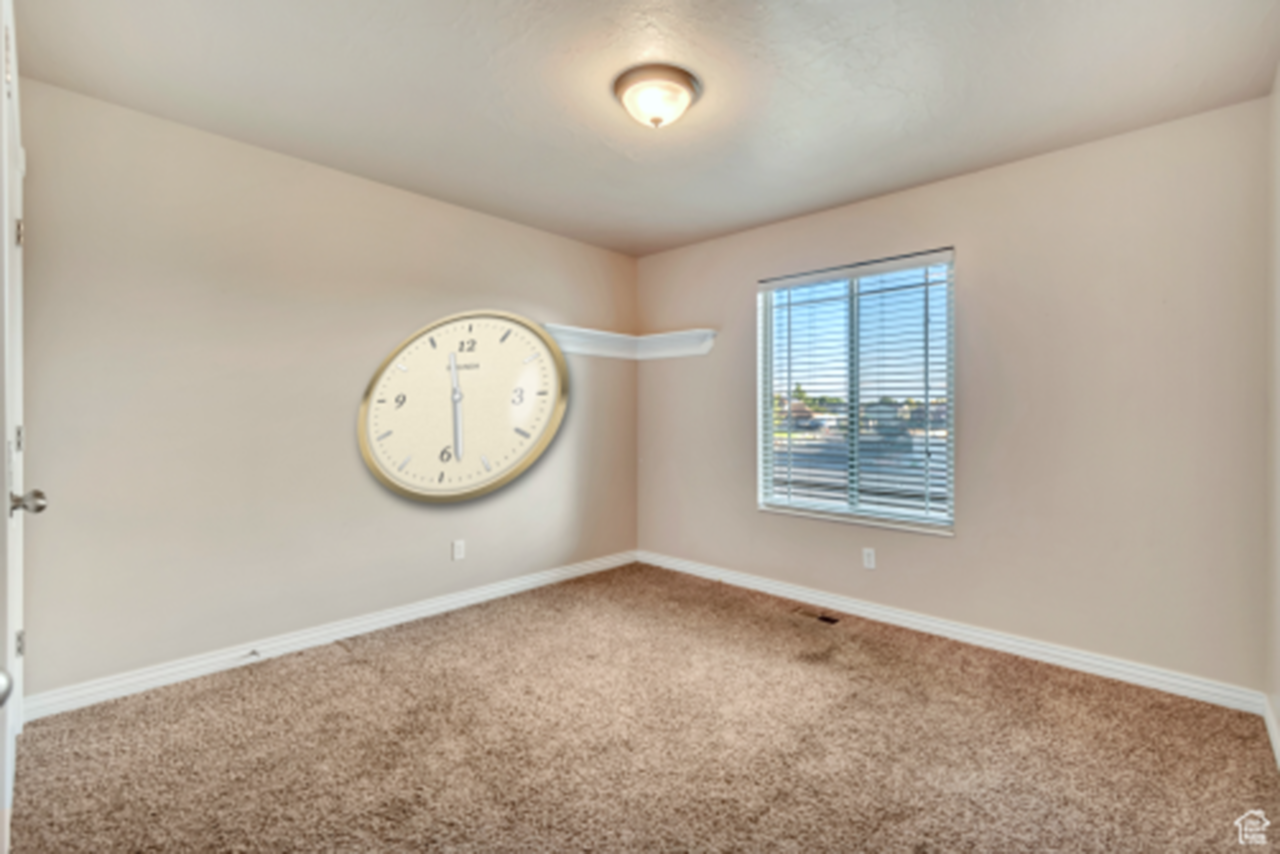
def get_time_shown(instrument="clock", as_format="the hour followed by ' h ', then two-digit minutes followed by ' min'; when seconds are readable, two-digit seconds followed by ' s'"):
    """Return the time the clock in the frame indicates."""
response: 11 h 28 min
